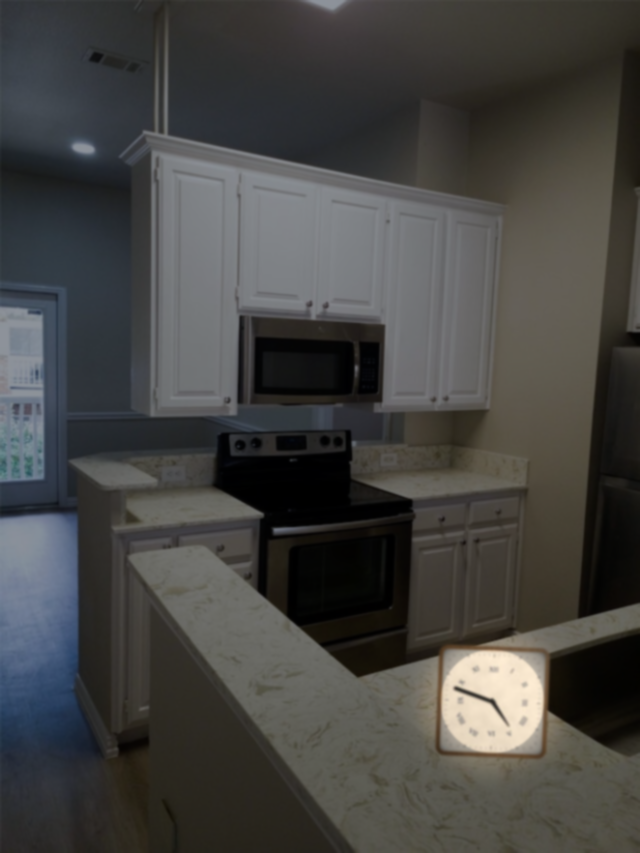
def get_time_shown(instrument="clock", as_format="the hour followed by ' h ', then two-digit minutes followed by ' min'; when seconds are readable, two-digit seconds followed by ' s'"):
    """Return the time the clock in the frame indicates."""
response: 4 h 48 min
